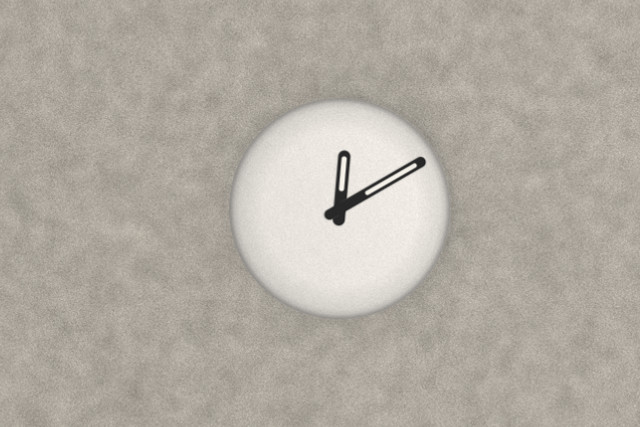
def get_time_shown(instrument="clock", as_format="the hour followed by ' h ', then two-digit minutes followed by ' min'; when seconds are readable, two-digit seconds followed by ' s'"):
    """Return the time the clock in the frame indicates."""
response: 12 h 10 min
